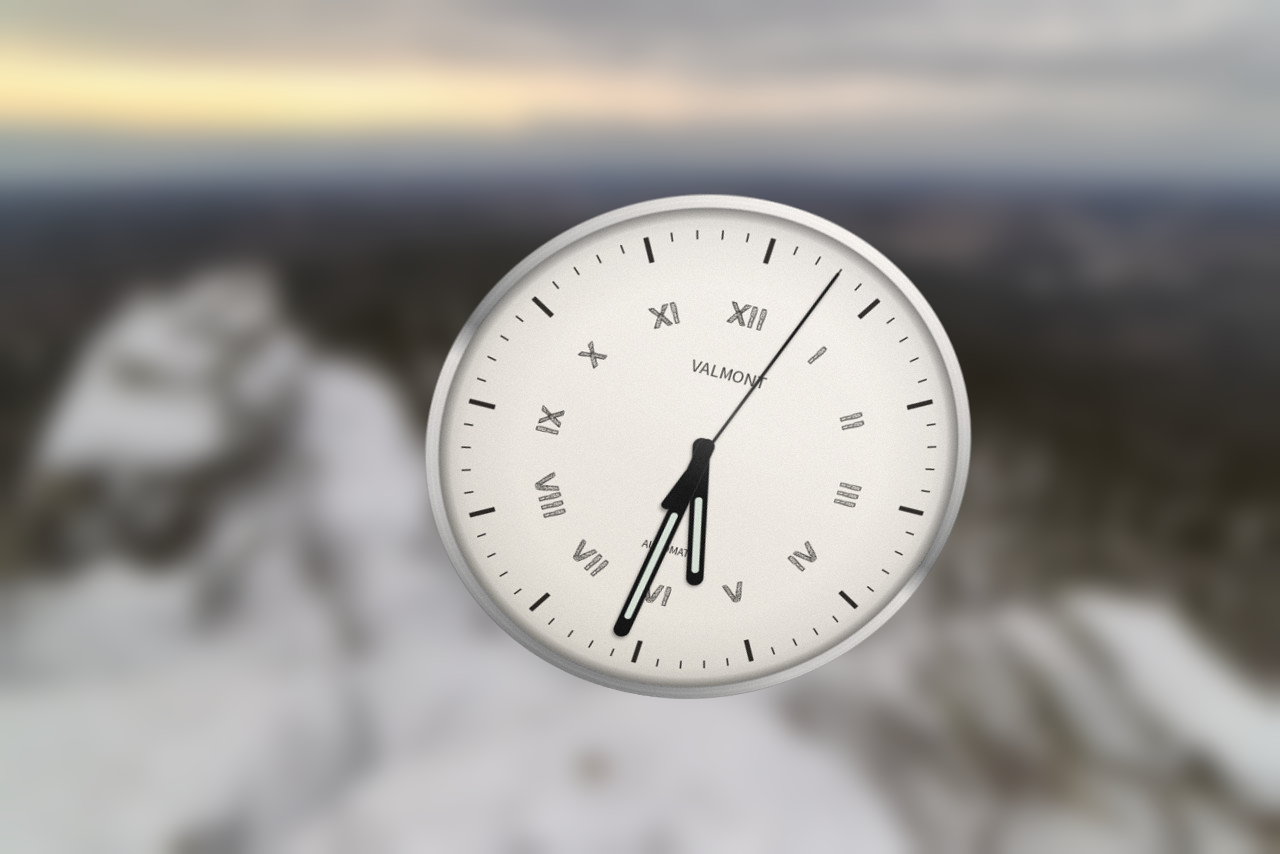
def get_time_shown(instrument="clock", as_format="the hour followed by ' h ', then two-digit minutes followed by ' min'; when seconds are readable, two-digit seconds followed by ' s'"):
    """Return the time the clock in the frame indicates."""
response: 5 h 31 min 03 s
